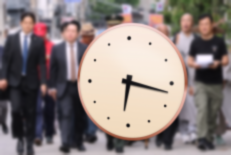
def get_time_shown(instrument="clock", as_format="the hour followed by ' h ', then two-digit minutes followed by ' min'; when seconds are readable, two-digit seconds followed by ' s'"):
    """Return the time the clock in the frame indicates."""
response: 6 h 17 min
